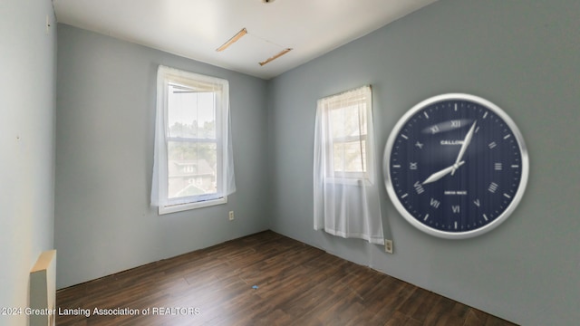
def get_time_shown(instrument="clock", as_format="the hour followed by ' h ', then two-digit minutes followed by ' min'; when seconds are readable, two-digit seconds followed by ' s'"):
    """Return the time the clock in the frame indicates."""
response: 8 h 04 min
